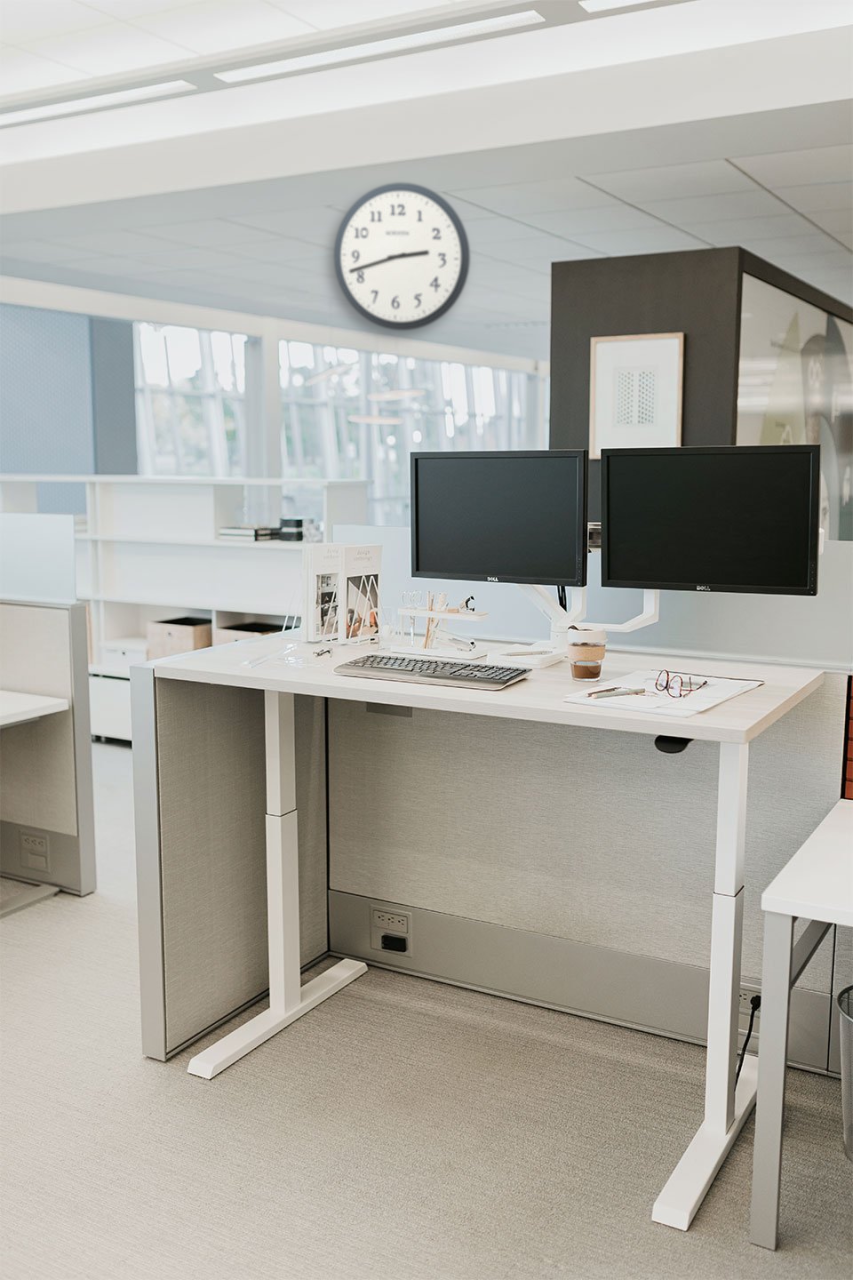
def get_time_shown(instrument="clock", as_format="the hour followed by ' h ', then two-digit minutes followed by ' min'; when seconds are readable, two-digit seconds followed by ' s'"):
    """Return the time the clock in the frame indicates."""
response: 2 h 42 min
